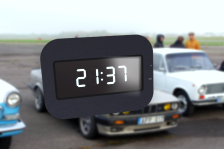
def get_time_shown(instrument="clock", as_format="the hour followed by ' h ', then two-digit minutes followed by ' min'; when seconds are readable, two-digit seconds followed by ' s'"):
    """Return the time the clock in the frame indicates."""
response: 21 h 37 min
